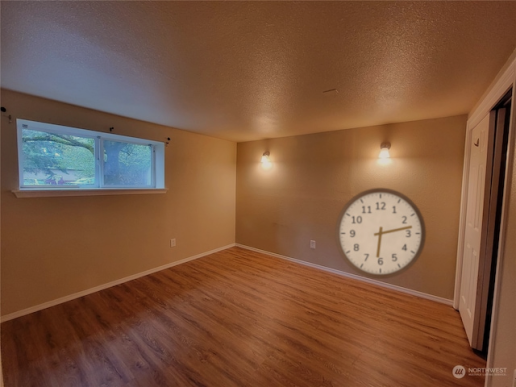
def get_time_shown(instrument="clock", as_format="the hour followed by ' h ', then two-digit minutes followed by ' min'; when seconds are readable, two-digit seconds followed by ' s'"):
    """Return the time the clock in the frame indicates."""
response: 6 h 13 min
